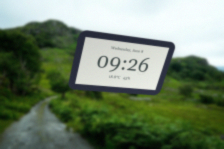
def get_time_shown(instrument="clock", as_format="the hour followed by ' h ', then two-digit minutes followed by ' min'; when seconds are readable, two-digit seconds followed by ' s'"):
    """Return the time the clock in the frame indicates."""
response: 9 h 26 min
